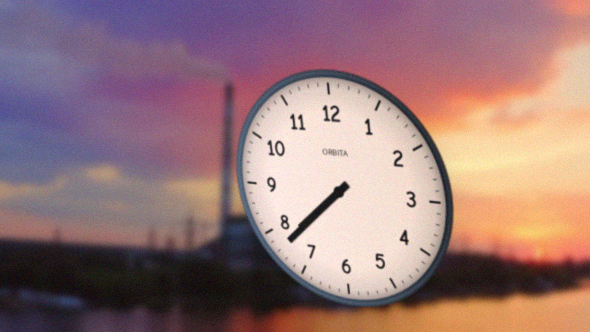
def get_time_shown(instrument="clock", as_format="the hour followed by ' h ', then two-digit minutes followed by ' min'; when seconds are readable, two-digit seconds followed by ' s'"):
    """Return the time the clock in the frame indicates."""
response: 7 h 38 min
